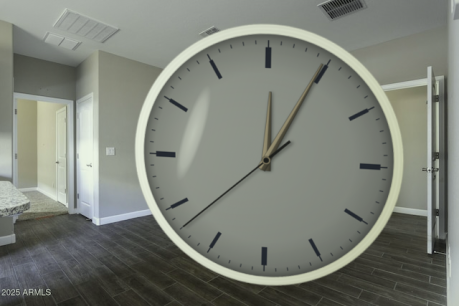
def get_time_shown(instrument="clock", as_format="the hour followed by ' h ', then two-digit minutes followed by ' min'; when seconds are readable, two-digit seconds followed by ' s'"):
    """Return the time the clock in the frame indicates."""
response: 12 h 04 min 38 s
